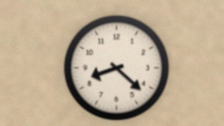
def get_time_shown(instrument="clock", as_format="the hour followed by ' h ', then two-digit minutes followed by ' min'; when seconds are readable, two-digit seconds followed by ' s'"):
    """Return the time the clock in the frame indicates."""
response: 8 h 22 min
